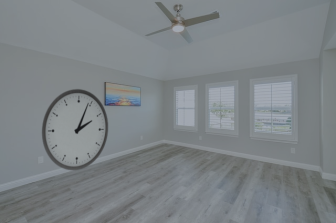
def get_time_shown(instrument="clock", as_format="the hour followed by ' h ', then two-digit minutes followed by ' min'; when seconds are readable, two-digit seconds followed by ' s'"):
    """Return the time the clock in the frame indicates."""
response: 2 h 04 min
